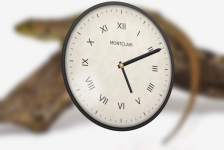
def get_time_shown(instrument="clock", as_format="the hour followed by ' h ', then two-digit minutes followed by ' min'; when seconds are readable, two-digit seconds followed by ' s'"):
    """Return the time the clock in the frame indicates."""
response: 5 h 11 min
